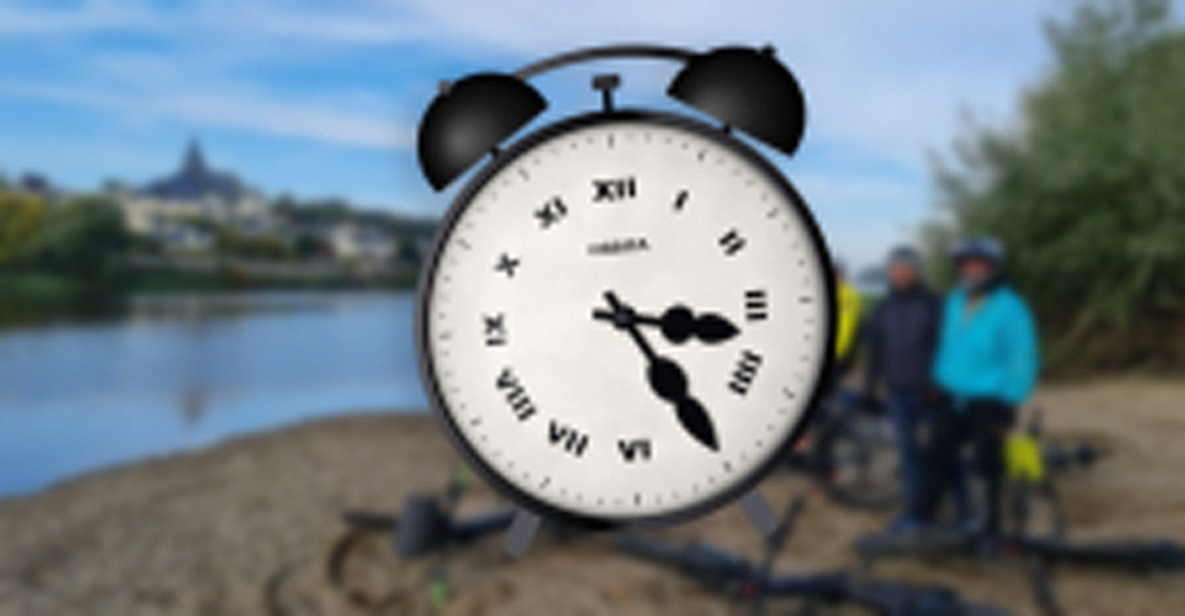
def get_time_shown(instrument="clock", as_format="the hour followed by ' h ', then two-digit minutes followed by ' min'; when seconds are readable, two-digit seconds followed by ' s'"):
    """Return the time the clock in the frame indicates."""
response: 3 h 25 min
